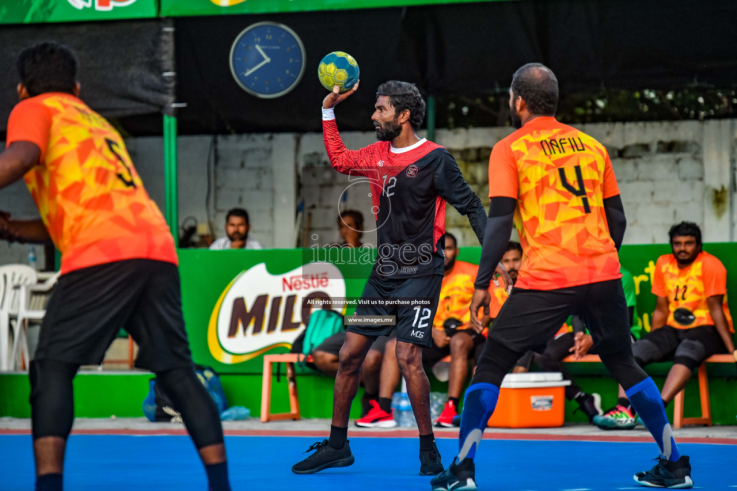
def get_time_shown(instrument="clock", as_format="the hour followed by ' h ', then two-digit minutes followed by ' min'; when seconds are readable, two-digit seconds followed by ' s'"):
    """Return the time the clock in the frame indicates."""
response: 10 h 39 min
